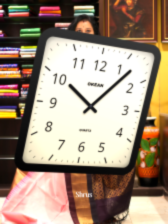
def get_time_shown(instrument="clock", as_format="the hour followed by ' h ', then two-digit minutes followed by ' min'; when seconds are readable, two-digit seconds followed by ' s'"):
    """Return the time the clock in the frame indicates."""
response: 10 h 07 min
